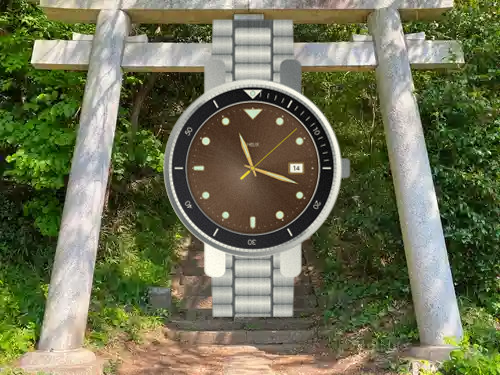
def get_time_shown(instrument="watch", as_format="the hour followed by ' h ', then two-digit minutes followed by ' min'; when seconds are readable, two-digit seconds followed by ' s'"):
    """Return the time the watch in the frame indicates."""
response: 11 h 18 min 08 s
